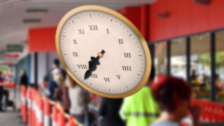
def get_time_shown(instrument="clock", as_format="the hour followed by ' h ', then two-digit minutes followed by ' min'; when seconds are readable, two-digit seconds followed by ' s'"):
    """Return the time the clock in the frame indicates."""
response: 7 h 37 min
